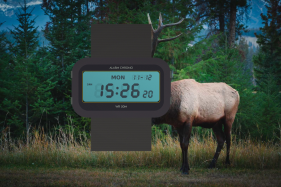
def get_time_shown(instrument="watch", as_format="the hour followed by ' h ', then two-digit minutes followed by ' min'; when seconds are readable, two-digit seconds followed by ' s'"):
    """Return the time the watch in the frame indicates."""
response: 15 h 26 min 20 s
